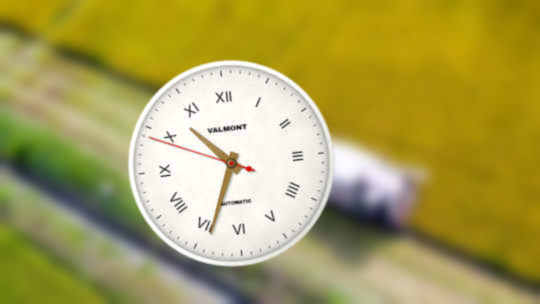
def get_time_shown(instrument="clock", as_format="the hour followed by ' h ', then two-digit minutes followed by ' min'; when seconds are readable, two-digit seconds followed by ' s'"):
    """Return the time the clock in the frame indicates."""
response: 10 h 33 min 49 s
